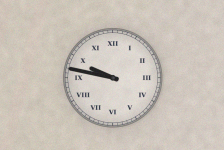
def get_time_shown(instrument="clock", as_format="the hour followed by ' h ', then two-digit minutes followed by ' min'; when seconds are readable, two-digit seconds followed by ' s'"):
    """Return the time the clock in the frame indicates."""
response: 9 h 47 min
